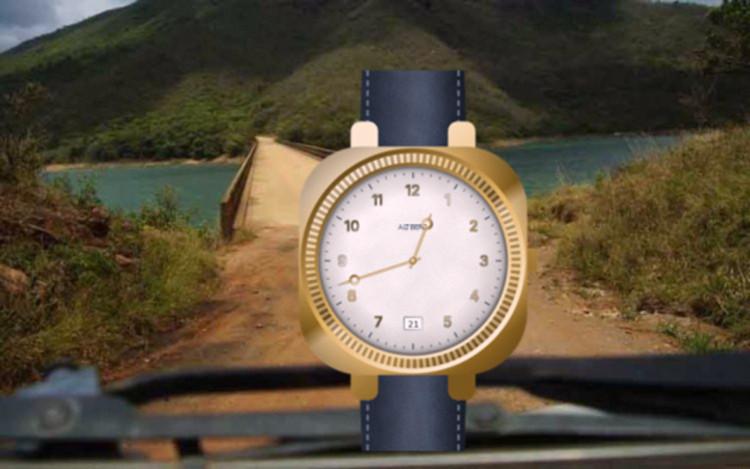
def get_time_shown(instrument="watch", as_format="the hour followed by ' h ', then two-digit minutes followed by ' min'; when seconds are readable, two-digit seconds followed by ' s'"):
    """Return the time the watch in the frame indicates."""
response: 12 h 42 min
